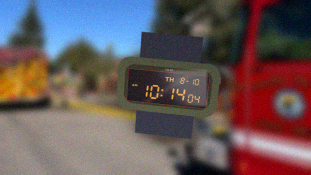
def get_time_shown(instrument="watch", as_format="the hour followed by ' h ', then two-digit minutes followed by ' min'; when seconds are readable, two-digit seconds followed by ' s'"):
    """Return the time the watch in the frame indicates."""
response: 10 h 14 min 04 s
